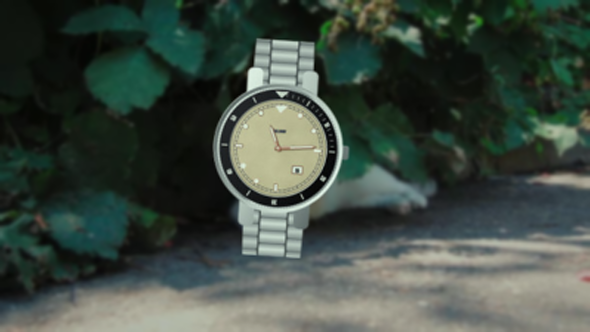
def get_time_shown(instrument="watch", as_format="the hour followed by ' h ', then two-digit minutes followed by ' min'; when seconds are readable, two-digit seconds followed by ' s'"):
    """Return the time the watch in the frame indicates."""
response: 11 h 14 min
